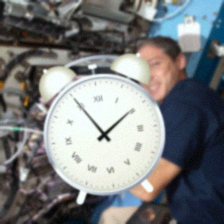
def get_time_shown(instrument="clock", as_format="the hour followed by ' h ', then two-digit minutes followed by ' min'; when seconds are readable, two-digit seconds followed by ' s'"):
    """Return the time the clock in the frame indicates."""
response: 1 h 55 min
